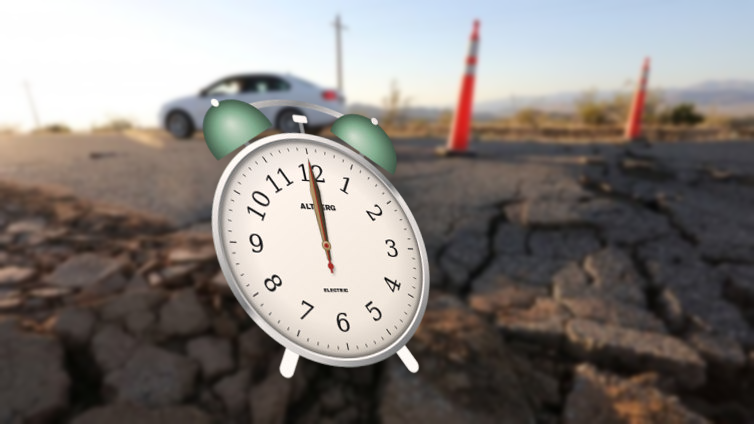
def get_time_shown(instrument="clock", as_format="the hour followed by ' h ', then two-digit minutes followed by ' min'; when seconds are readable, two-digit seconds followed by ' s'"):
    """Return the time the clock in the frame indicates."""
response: 12 h 00 min 00 s
